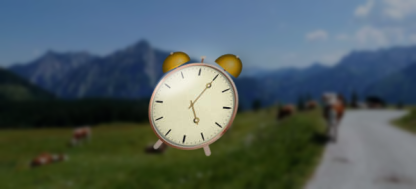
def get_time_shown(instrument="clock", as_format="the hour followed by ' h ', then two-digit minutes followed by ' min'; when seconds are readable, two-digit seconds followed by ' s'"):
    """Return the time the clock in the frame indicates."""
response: 5 h 05 min
